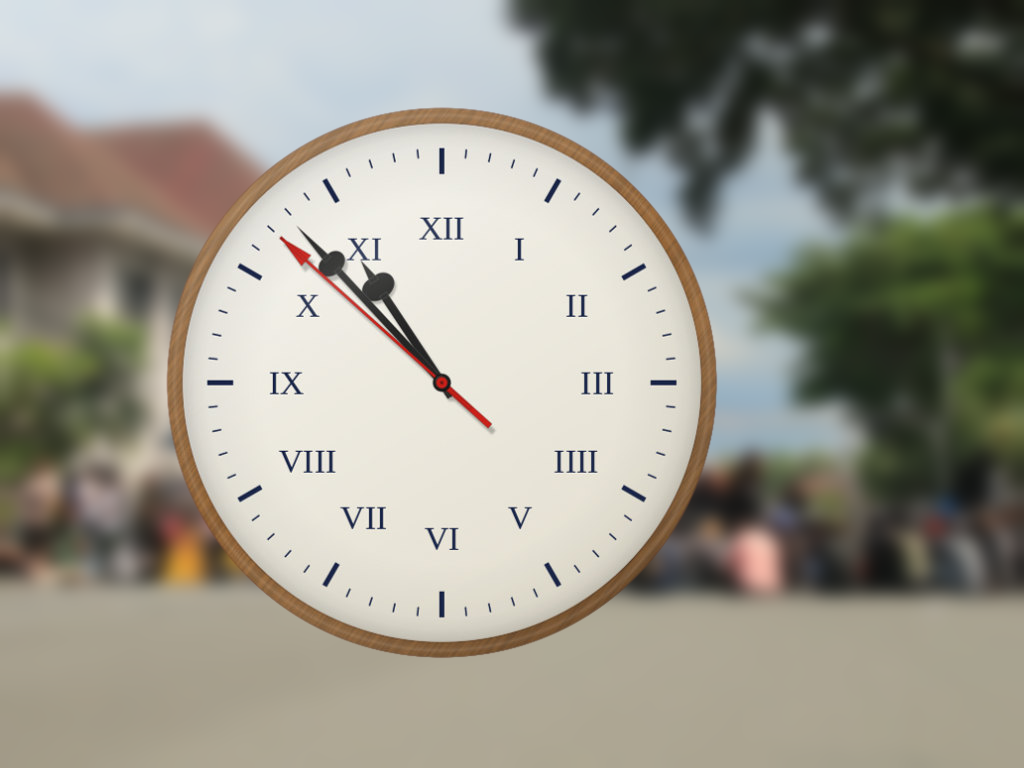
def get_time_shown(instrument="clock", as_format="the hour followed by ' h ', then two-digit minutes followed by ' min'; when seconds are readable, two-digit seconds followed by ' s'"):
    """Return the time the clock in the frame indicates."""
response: 10 h 52 min 52 s
